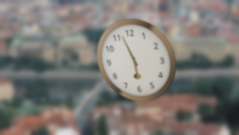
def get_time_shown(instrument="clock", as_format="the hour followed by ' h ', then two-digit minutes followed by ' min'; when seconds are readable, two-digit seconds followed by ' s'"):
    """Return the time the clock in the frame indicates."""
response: 5 h 57 min
